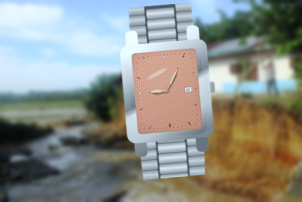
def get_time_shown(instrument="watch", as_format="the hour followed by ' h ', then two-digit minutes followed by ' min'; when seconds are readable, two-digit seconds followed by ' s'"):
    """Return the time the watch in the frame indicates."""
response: 9 h 05 min
